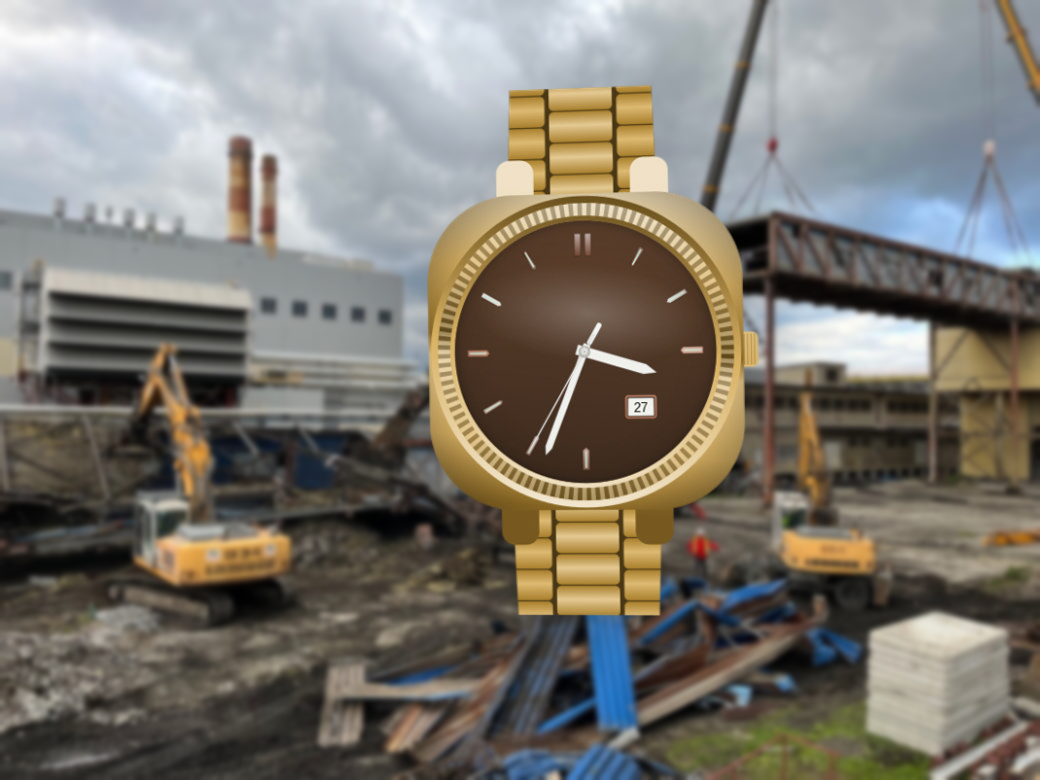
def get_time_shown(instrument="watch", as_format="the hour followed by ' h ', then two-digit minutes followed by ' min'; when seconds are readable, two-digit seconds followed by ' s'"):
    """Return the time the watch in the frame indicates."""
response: 3 h 33 min 35 s
